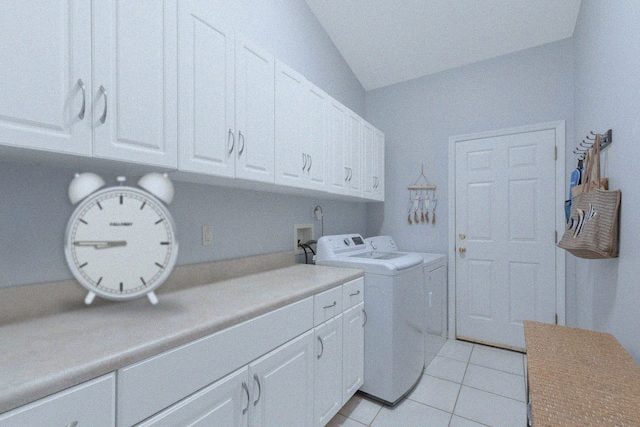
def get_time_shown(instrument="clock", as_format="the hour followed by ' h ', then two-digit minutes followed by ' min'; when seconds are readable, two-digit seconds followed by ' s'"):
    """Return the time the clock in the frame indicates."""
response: 8 h 45 min
